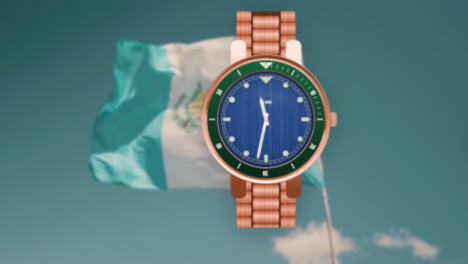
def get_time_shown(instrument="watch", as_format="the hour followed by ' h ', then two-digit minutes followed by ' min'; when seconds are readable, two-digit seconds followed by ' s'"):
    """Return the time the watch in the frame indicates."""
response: 11 h 32 min
